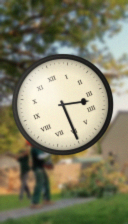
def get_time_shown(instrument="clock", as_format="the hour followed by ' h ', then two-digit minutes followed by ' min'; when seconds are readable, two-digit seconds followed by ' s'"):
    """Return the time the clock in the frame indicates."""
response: 3 h 30 min
